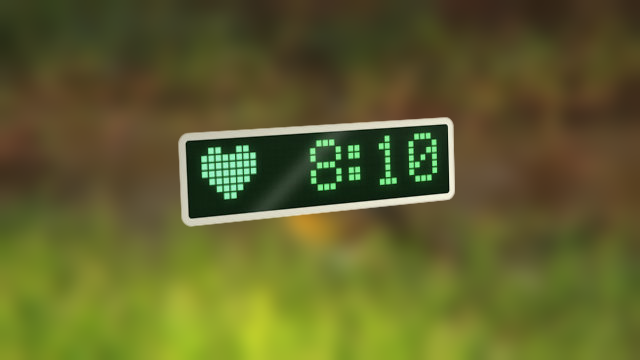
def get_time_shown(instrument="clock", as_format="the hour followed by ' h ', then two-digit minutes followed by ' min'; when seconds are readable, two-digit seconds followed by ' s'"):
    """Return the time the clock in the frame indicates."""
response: 8 h 10 min
